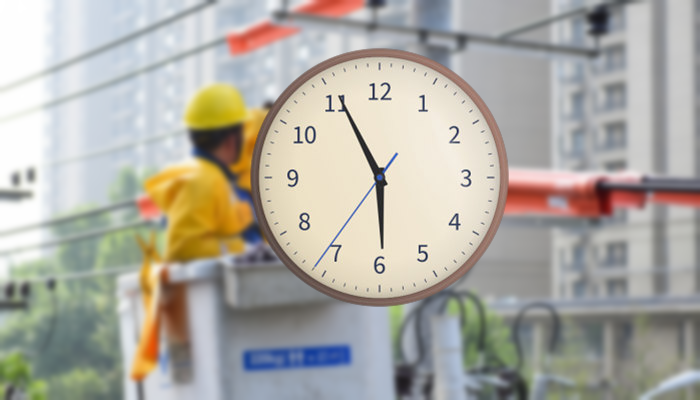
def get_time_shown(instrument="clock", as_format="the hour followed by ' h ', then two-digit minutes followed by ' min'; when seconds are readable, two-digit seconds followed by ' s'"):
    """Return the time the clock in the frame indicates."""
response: 5 h 55 min 36 s
